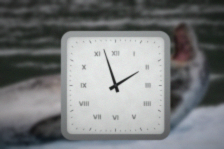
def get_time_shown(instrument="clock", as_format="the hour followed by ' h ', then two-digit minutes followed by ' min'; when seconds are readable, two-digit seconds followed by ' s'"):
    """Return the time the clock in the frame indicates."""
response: 1 h 57 min
